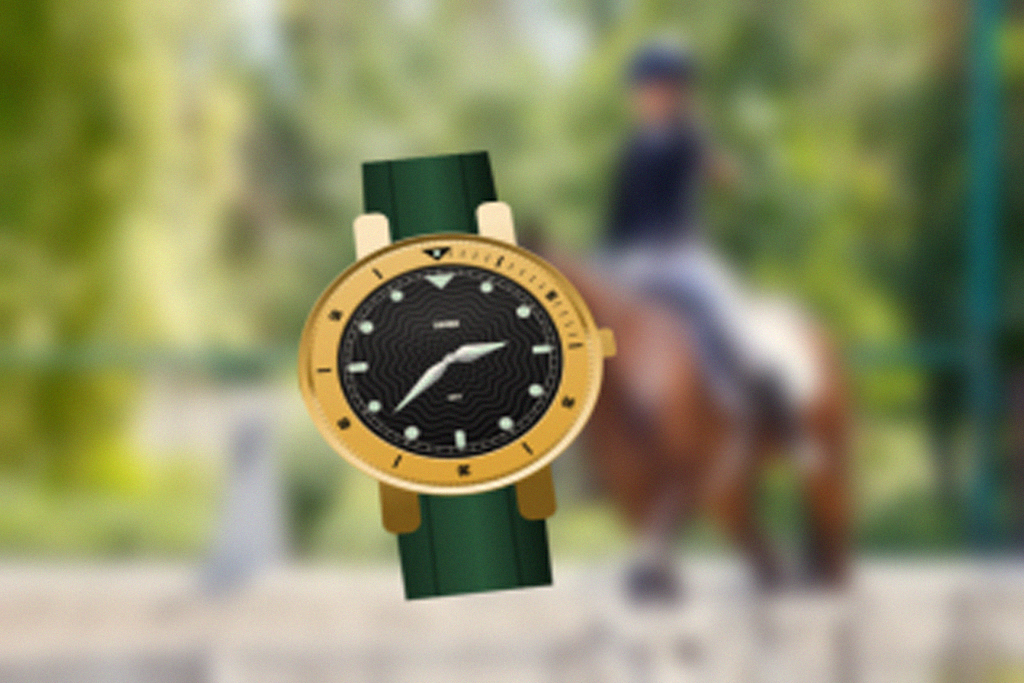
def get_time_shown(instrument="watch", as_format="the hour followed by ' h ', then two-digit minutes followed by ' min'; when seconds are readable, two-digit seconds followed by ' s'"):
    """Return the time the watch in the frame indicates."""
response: 2 h 38 min
